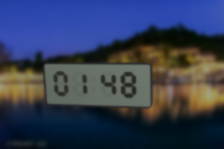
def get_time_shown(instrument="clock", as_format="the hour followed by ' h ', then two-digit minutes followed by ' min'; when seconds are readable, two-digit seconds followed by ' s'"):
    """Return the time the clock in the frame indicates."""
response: 1 h 48 min
